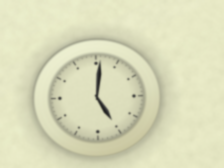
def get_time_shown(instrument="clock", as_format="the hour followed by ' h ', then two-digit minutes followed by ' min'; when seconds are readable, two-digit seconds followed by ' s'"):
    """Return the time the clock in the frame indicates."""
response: 5 h 01 min
